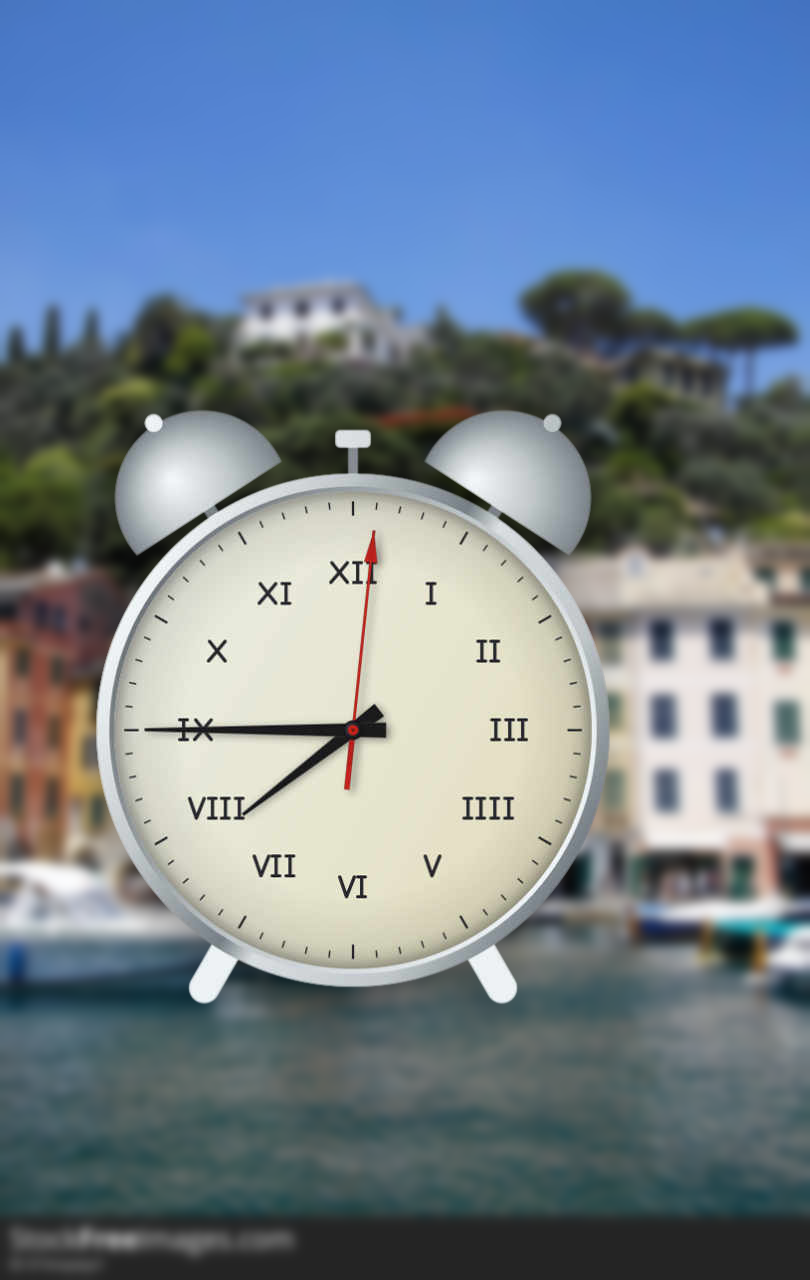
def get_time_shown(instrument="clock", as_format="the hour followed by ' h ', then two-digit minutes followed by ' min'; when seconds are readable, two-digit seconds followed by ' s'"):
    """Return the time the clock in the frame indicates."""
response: 7 h 45 min 01 s
